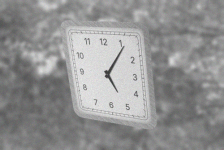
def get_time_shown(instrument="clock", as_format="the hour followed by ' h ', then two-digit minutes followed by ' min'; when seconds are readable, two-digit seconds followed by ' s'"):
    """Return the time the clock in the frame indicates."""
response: 5 h 06 min
